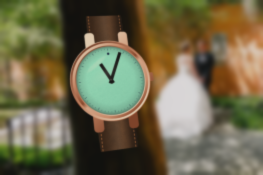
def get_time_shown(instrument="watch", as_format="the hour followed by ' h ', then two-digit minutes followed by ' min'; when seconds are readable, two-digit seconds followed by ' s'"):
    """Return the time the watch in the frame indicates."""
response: 11 h 04 min
